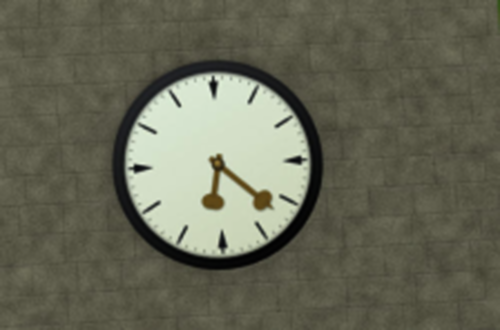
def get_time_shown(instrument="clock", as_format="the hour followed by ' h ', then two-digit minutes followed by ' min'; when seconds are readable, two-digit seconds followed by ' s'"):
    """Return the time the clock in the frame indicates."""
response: 6 h 22 min
